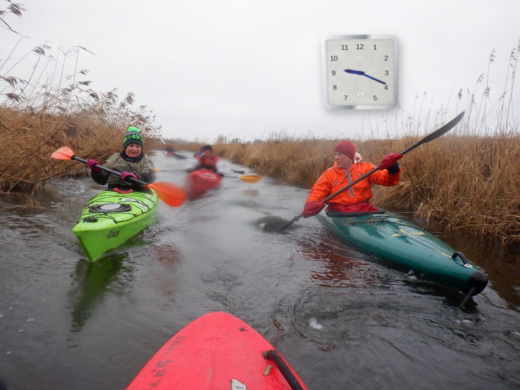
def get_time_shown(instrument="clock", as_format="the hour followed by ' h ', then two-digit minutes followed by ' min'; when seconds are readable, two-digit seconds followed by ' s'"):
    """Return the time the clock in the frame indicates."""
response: 9 h 19 min
